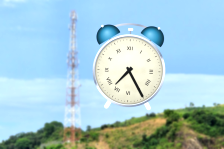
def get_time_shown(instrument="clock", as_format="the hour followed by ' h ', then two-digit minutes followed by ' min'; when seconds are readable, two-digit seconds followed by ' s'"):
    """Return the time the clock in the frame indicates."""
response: 7 h 25 min
